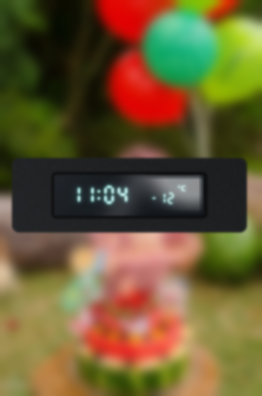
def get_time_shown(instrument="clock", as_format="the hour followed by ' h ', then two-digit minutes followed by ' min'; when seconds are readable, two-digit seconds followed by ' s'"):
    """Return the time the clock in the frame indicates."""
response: 11 h 04 min
